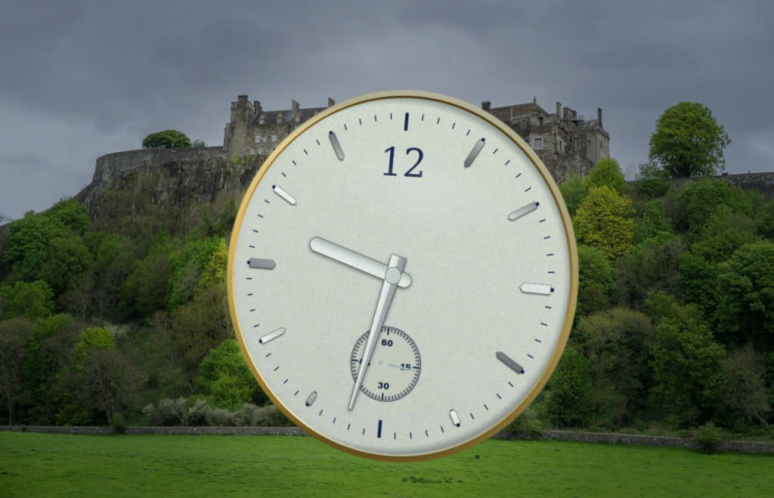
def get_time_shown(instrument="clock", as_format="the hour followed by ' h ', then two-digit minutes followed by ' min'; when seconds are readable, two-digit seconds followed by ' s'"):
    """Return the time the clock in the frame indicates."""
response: 9 h 32 min 16 s
